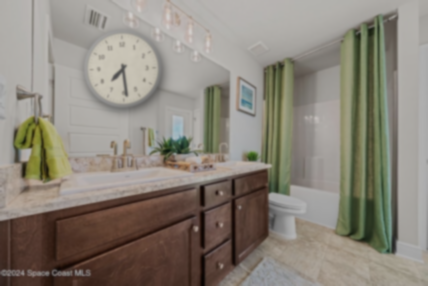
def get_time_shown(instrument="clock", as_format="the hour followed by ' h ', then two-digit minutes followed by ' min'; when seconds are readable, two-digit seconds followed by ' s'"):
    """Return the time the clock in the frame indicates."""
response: 7 h 29 min
